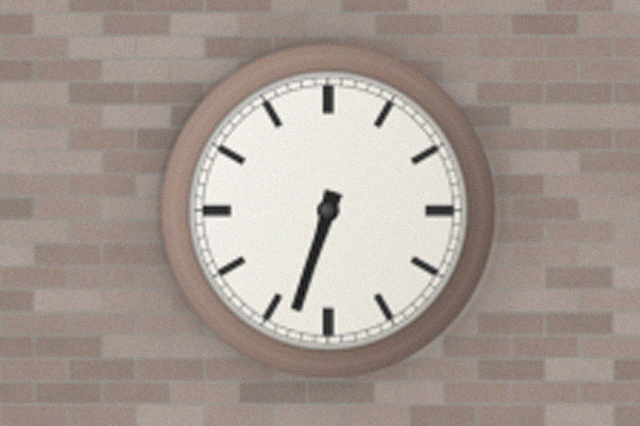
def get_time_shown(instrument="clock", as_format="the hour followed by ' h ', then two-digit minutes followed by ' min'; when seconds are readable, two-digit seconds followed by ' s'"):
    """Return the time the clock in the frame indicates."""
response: 6 h 33 min
